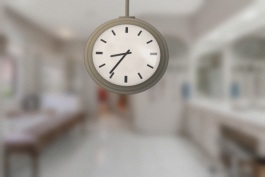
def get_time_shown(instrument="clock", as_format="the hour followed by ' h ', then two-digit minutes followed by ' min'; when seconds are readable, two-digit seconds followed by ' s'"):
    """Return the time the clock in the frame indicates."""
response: 8 h 36 min
